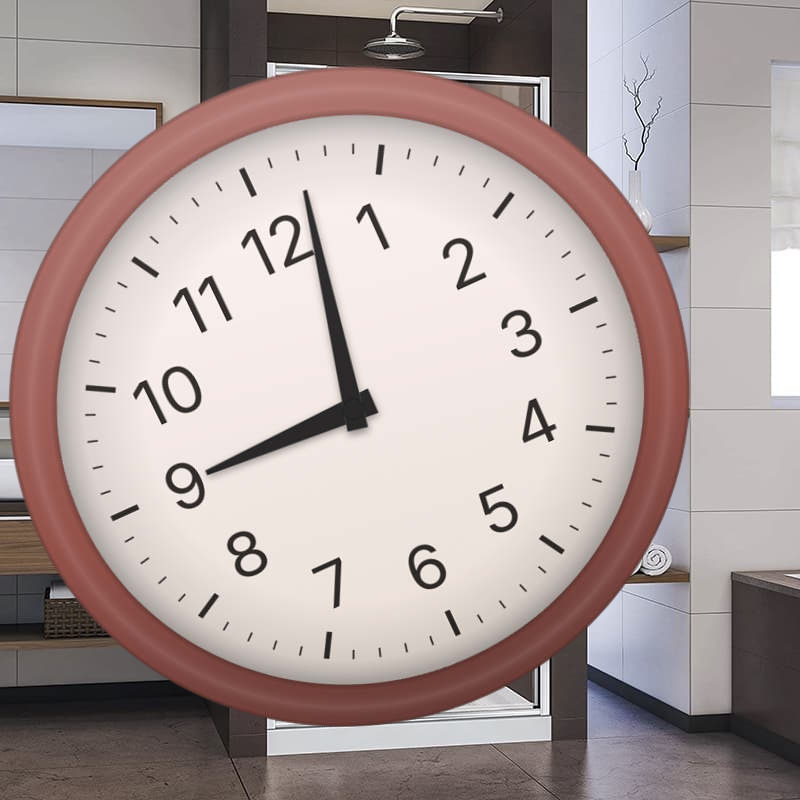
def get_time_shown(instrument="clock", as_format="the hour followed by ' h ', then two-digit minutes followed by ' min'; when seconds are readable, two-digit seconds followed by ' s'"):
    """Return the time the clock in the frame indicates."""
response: 9 h 02 min
